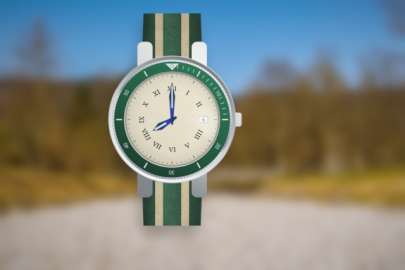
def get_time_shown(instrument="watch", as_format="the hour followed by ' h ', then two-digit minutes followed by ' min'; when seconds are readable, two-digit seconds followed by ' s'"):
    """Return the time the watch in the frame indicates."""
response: 8 h 00 min
